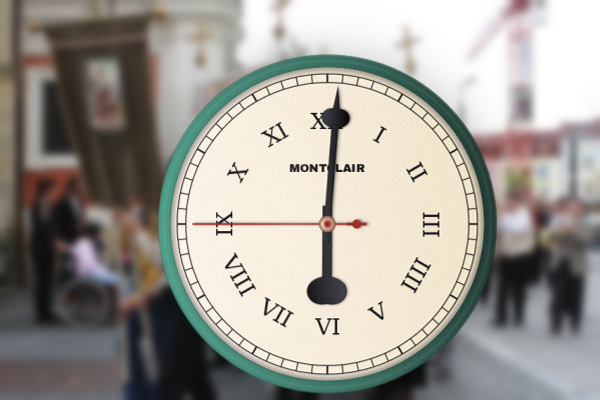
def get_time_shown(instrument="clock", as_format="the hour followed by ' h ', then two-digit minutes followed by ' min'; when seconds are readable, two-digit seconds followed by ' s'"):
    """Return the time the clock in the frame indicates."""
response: 6 h 00 min 45 s
